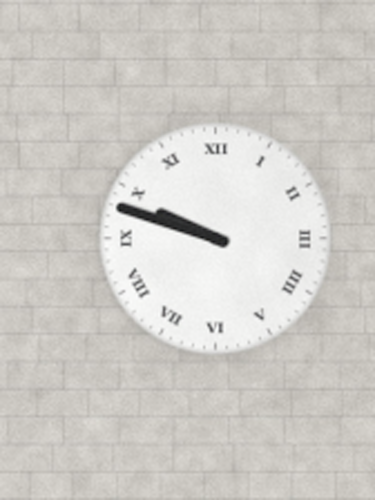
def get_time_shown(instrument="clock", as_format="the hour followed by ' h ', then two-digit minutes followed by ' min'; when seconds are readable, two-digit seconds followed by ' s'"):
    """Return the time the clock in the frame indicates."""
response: 9 h 48 min
